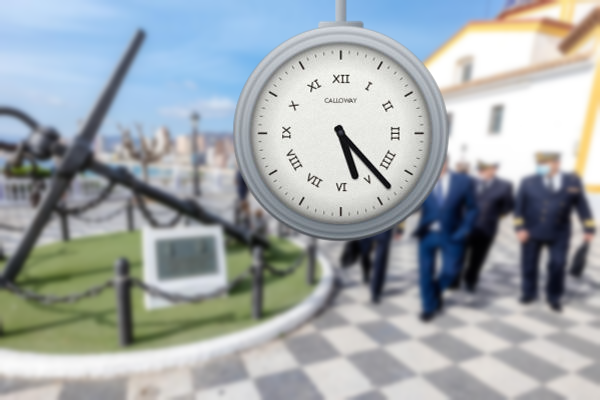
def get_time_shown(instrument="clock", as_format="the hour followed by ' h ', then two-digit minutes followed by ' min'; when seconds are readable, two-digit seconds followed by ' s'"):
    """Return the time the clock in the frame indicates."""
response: 5 h 23 min
